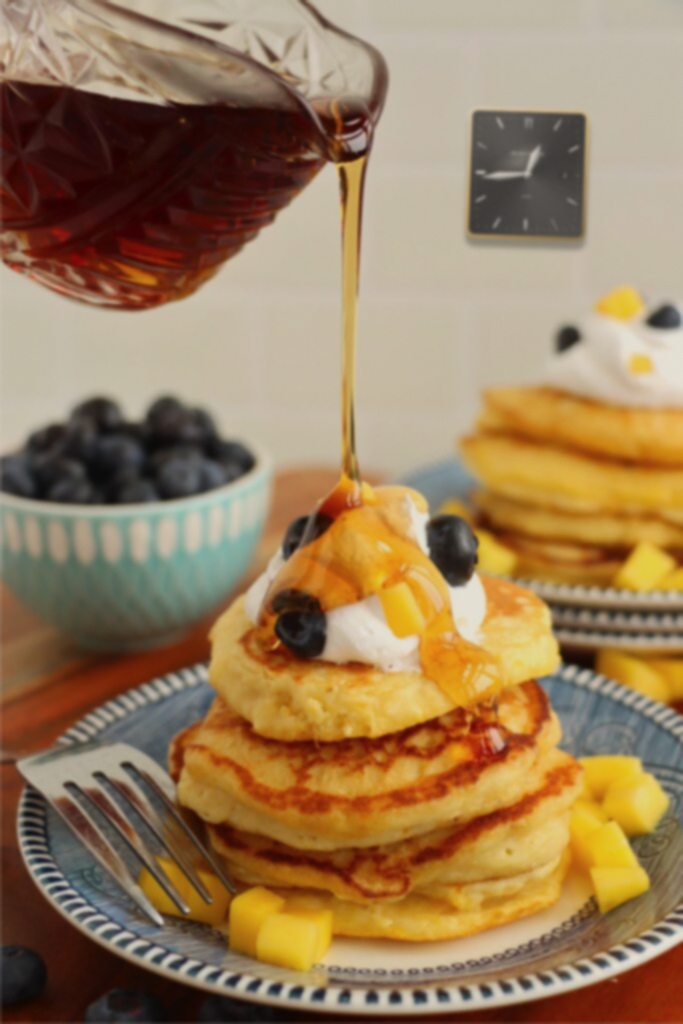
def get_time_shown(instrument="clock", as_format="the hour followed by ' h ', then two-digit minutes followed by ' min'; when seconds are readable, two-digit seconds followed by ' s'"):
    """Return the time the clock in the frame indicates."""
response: 12 h 44 min
